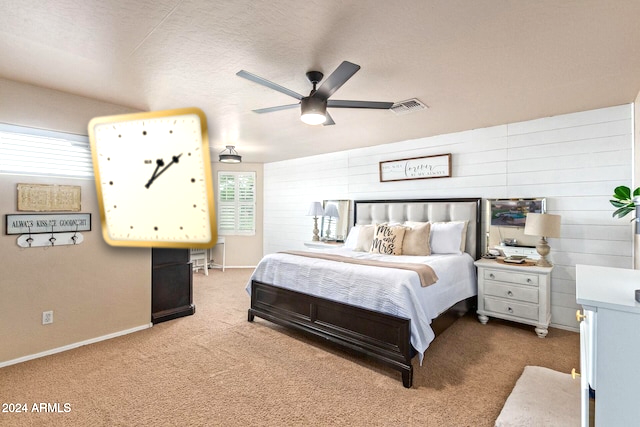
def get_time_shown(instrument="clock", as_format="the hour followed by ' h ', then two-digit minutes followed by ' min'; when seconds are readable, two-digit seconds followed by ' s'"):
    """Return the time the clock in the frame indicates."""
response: 1 h 09 min
